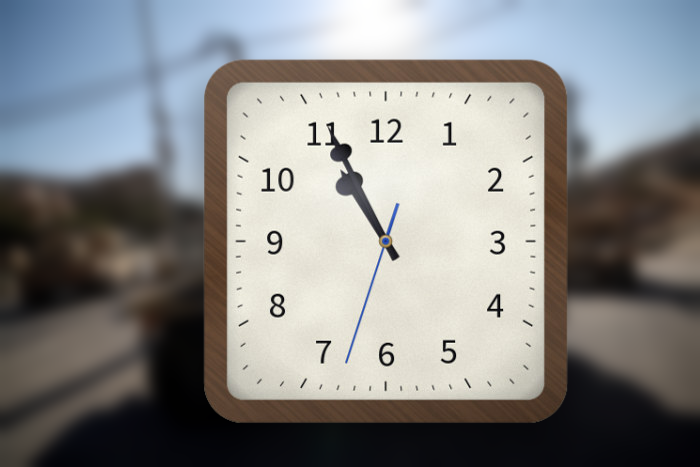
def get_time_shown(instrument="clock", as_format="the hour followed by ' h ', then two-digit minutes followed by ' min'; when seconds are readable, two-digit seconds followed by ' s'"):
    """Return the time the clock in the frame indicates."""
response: 10 h 55 min 33 s
